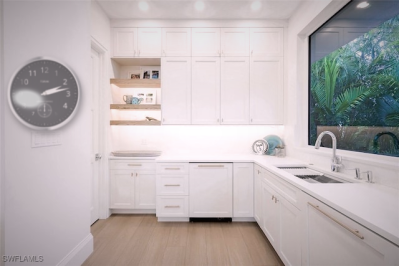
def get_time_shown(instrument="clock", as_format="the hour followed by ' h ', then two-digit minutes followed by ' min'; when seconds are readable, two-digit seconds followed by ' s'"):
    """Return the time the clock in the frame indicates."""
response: 2 h 13 min
